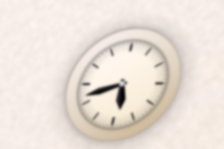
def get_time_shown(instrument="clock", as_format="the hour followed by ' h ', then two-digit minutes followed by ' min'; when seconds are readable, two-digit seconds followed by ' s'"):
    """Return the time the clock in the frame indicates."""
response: 5 h 42 min
